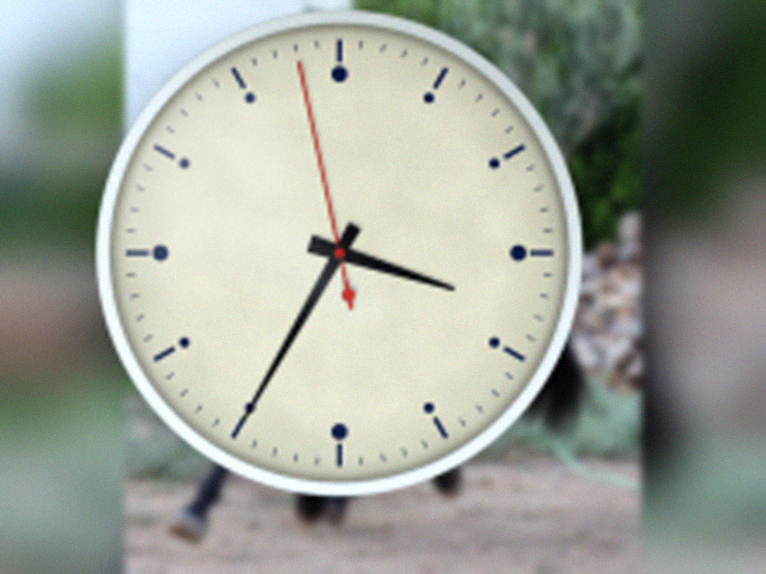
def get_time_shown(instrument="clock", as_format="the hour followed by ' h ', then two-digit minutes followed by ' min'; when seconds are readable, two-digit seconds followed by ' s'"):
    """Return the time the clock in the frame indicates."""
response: 3 h 34 min 58 s
